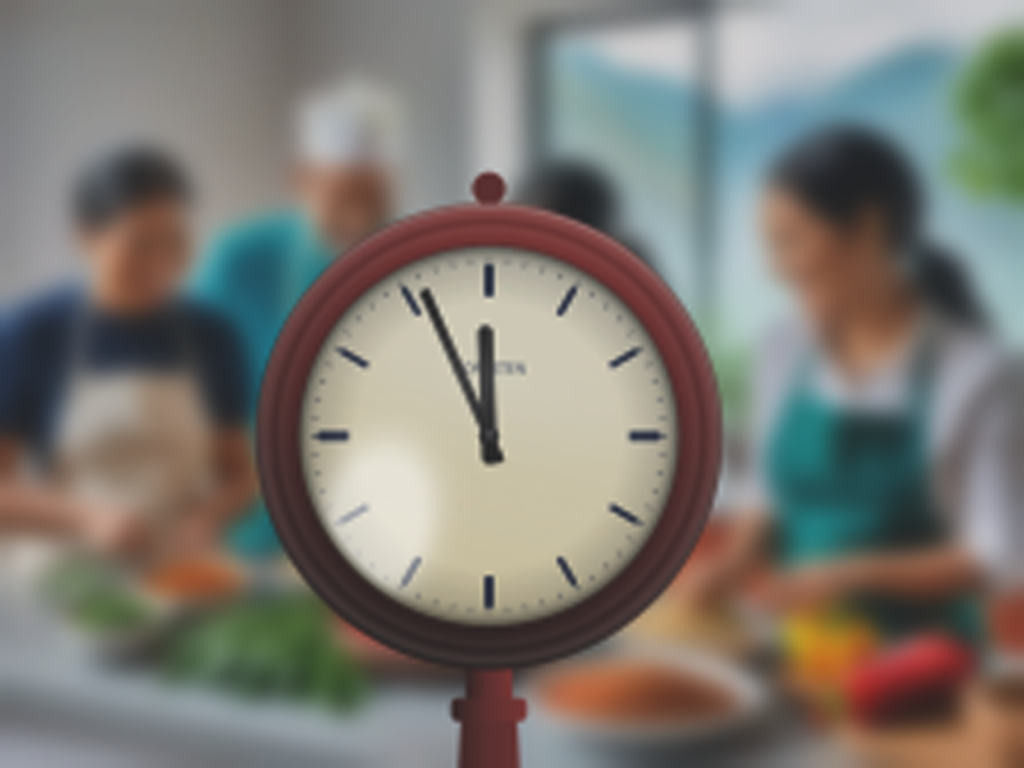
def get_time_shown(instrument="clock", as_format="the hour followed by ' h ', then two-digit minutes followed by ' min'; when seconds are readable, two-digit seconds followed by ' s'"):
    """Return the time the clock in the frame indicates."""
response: 11 h 56 min
